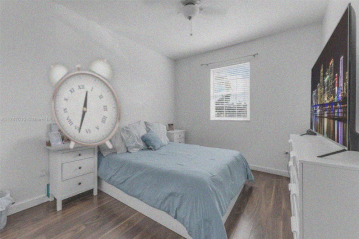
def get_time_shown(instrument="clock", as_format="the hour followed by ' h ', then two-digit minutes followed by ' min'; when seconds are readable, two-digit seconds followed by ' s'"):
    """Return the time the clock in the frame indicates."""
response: 12 h 34 min
